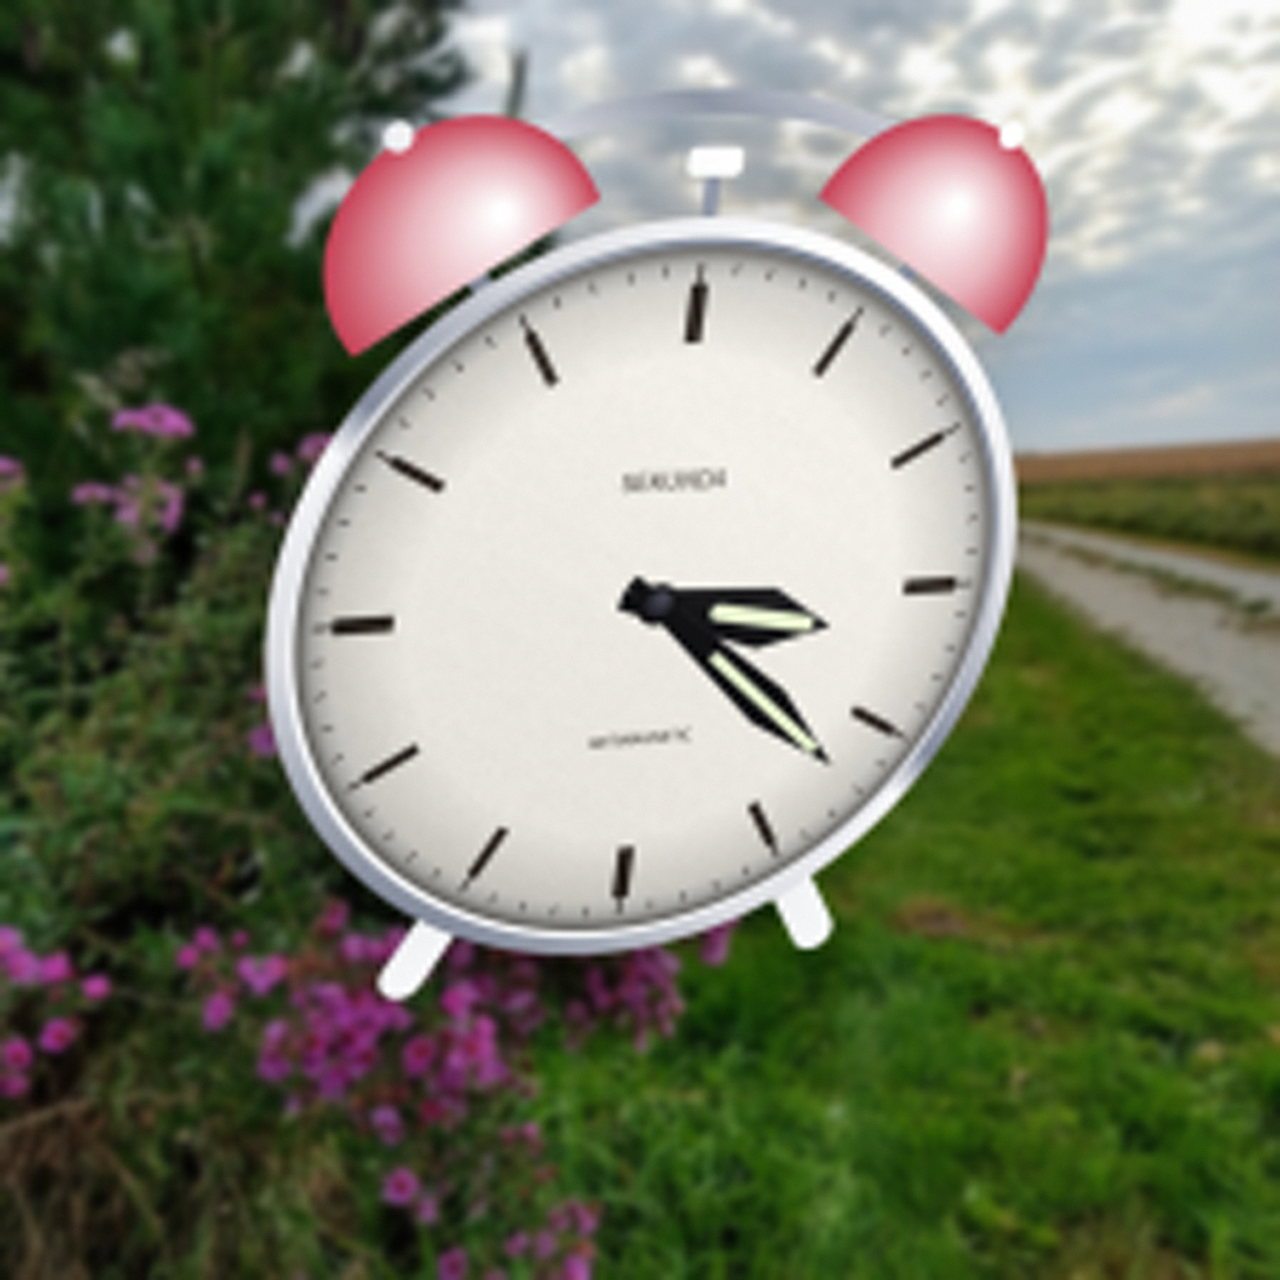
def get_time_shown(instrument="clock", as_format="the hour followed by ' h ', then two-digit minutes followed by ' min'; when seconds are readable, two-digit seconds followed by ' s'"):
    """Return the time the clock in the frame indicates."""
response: 3 h 22 min
